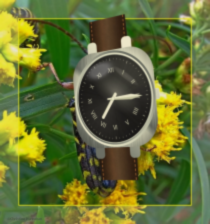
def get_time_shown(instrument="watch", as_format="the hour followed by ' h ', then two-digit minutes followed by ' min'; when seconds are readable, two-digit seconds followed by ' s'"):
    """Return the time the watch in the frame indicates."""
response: 7 h 15 min
